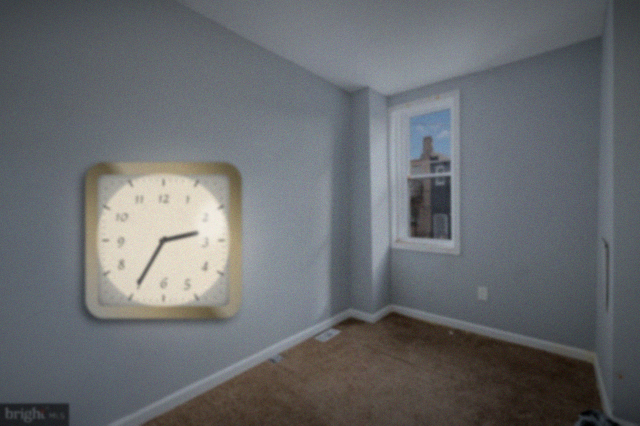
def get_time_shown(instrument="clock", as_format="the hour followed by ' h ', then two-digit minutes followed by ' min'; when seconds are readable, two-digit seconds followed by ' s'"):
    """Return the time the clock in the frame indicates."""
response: 2 h 35 min
